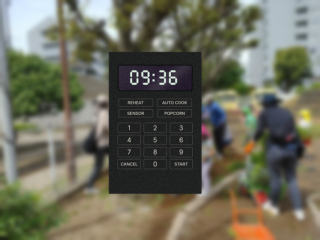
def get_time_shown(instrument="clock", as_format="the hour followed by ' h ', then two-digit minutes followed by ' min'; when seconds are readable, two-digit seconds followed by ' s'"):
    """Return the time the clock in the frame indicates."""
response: 9 h 36 min
